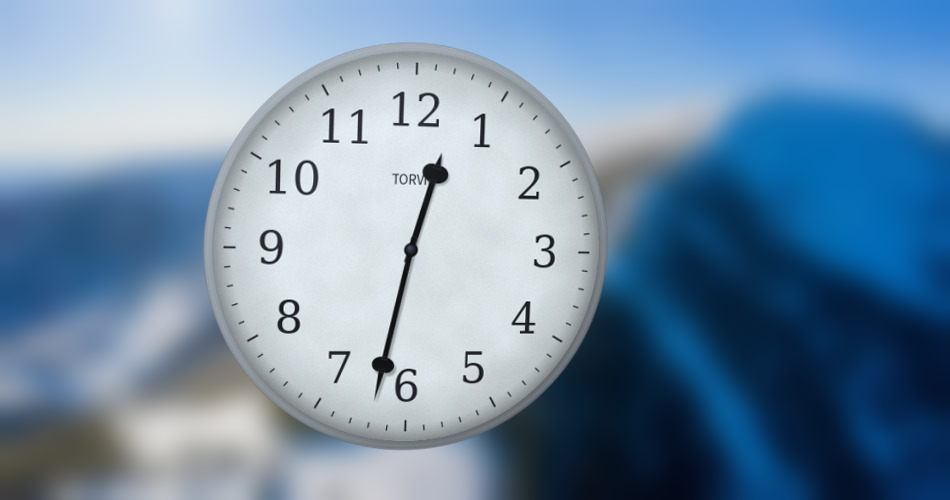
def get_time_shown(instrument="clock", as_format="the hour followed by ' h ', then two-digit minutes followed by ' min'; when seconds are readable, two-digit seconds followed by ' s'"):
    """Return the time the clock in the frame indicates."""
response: 12 h 32 min
